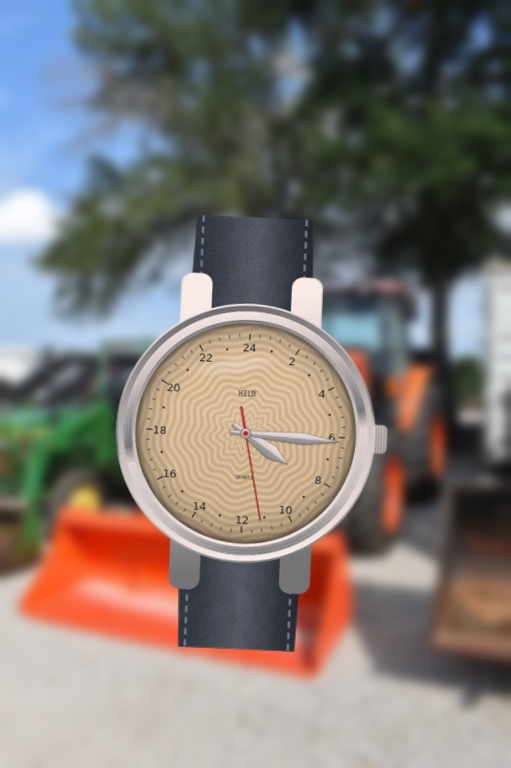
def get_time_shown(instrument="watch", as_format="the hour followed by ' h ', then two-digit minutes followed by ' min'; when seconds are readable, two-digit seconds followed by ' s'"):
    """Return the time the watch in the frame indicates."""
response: 8 h 15 min 28 s
